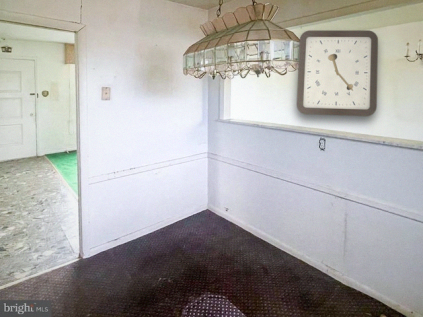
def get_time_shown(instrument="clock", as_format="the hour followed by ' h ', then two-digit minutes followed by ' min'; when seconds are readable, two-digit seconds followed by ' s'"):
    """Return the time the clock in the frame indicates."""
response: 11 h 23 min
